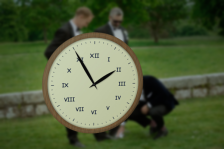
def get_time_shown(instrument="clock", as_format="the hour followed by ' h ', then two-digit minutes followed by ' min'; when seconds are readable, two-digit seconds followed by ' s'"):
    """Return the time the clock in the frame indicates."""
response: 1 h 55 min
